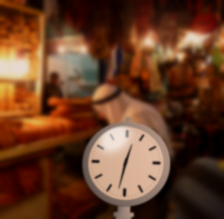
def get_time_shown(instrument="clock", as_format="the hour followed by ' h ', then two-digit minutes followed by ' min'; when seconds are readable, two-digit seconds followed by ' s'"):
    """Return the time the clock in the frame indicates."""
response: 12 h 32 min
